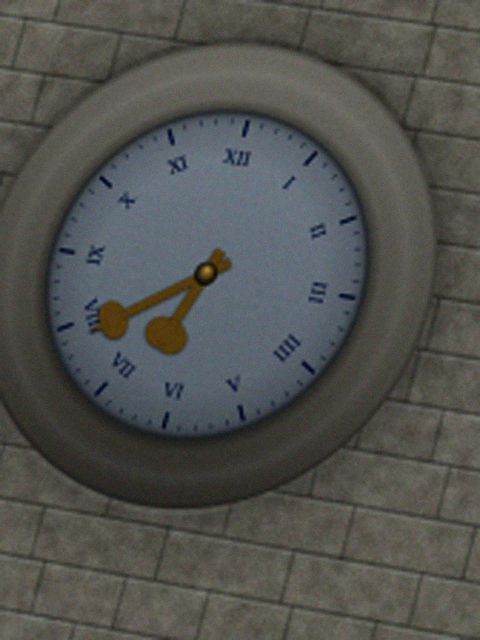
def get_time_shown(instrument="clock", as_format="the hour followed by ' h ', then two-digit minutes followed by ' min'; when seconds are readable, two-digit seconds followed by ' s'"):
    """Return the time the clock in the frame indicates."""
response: 6 h 39 min
